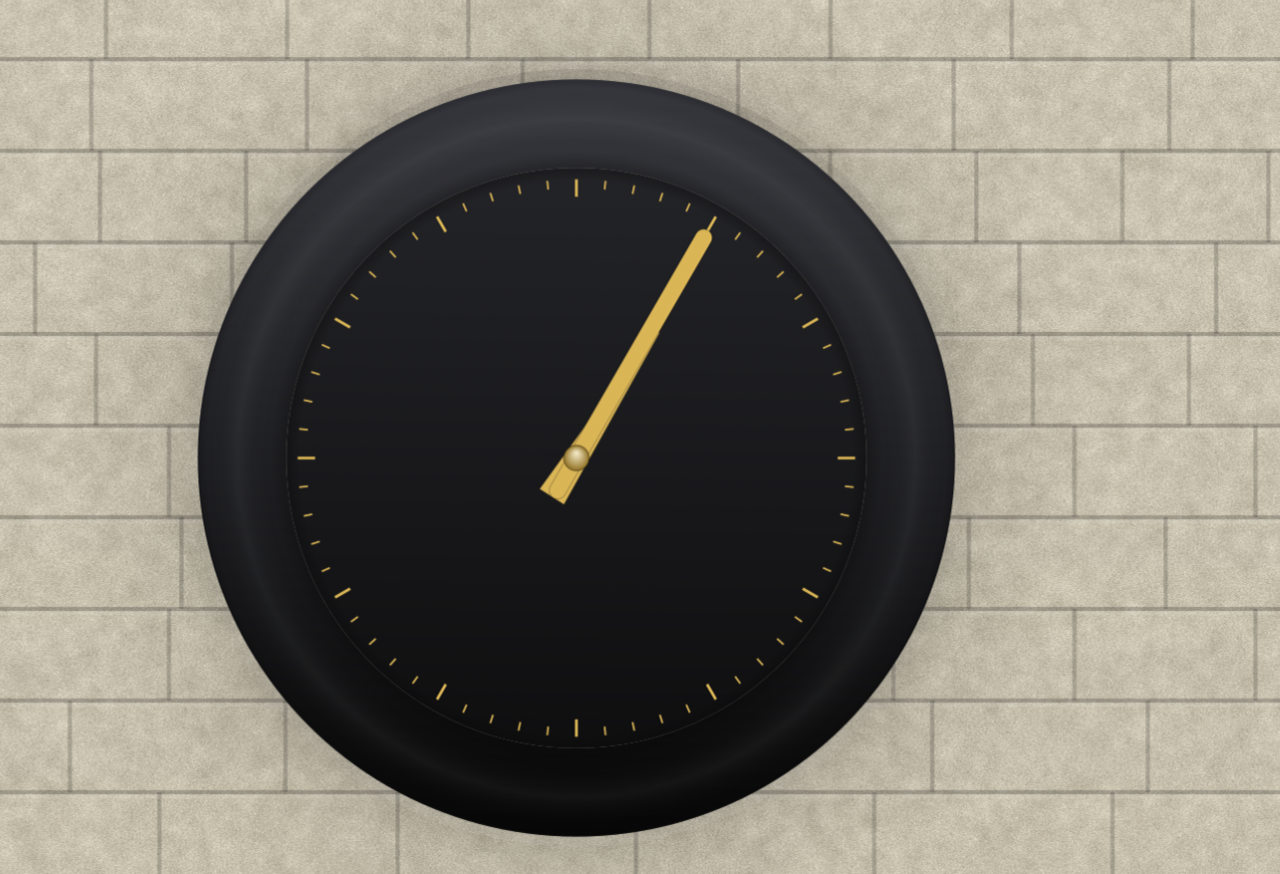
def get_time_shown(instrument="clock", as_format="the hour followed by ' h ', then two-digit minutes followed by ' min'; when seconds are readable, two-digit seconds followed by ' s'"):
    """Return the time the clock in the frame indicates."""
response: 1 h 05 min
